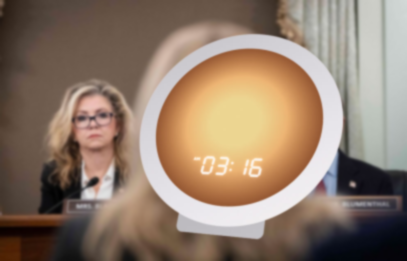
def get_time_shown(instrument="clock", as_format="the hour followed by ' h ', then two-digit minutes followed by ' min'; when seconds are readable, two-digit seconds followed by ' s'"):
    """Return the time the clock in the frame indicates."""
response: 3 h 16 min
